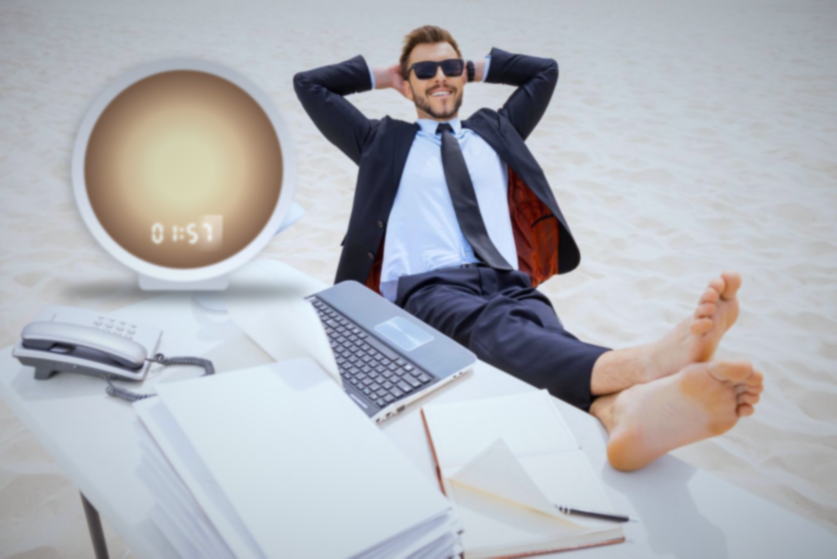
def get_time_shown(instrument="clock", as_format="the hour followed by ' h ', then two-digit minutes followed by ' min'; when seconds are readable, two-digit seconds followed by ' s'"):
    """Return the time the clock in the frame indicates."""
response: 1 h 57 min
